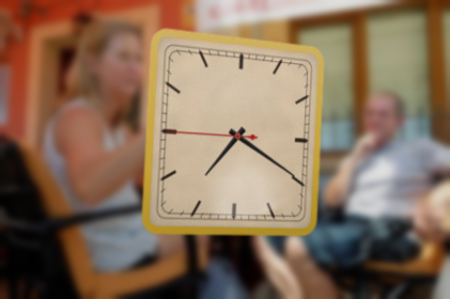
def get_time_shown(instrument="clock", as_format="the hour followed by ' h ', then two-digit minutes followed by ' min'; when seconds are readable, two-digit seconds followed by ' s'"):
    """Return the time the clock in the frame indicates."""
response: 7 h 19 min 45 s
